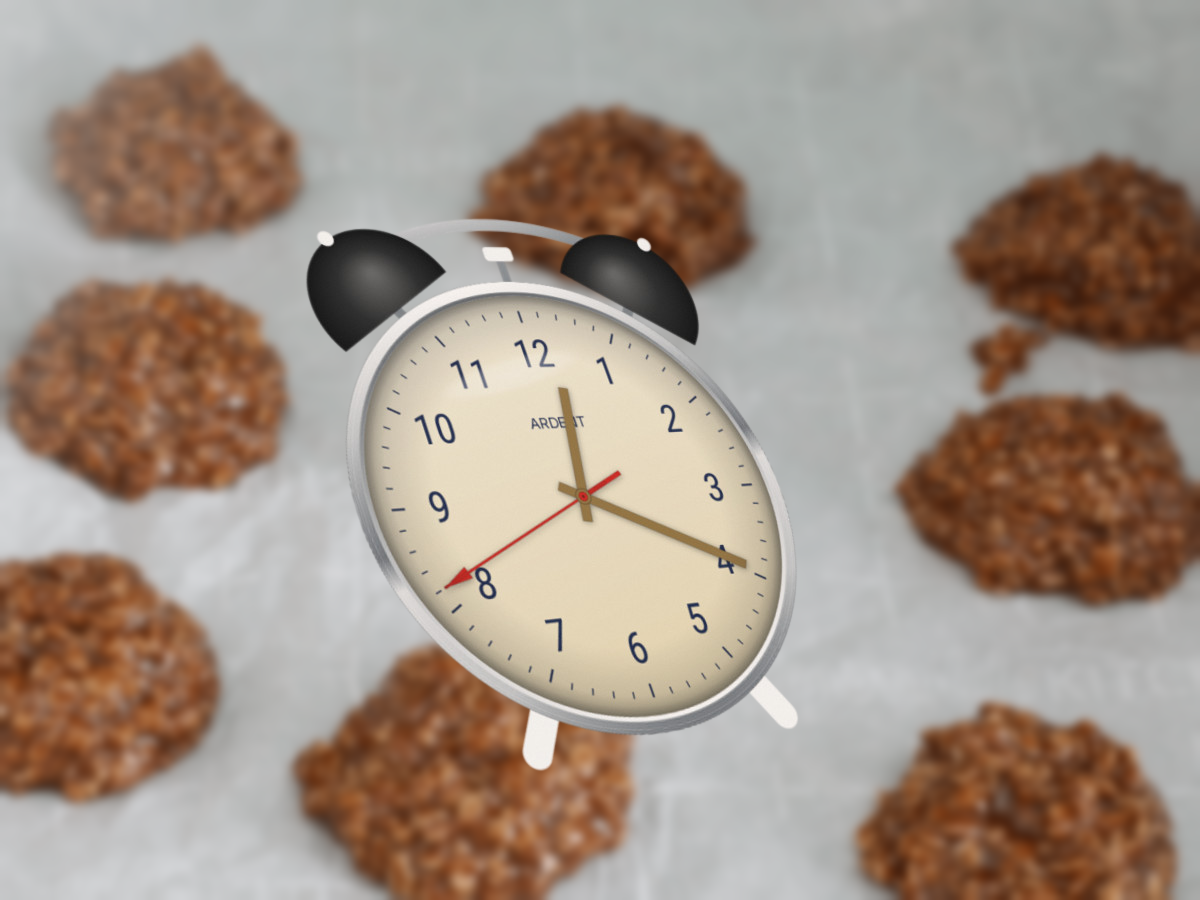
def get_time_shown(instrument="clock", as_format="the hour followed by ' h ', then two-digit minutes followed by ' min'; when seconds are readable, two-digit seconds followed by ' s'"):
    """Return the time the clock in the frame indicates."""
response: 12 h 19 min 41 s
